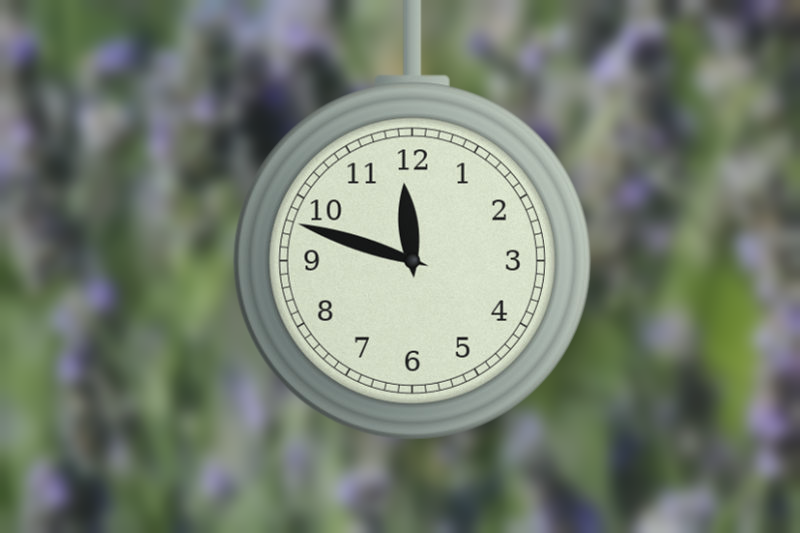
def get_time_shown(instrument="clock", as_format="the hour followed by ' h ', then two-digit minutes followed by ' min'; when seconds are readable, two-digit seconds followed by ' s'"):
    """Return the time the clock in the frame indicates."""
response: 11 h 48 min
